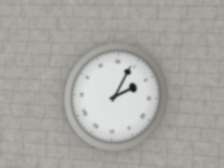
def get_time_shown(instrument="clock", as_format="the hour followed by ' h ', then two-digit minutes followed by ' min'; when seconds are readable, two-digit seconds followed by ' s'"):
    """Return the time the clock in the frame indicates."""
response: 2 h 04 min
